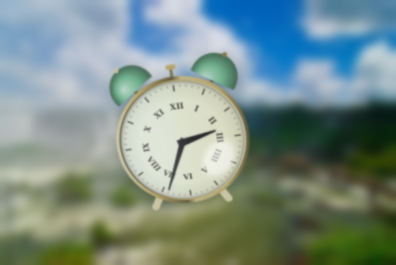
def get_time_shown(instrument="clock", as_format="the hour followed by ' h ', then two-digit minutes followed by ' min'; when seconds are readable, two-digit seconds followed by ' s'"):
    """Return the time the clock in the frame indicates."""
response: 2 h 34 min
